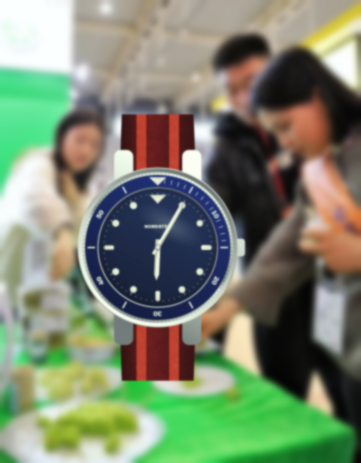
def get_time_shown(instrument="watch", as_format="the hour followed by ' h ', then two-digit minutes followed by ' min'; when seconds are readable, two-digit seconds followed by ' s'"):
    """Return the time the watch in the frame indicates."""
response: 6 h 05 min
